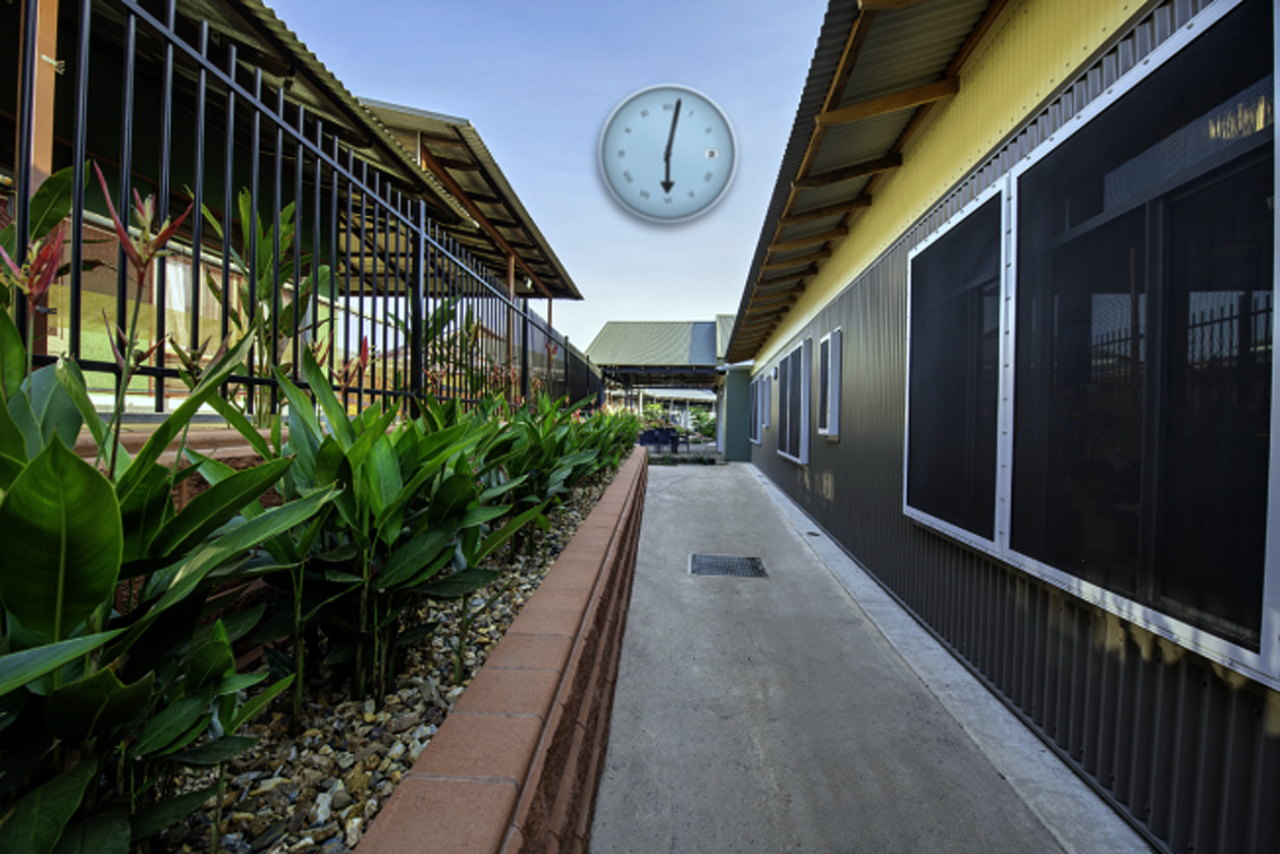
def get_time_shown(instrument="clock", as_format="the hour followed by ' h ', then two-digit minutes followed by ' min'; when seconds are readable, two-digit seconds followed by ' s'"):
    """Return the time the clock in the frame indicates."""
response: 6 h 02 min
